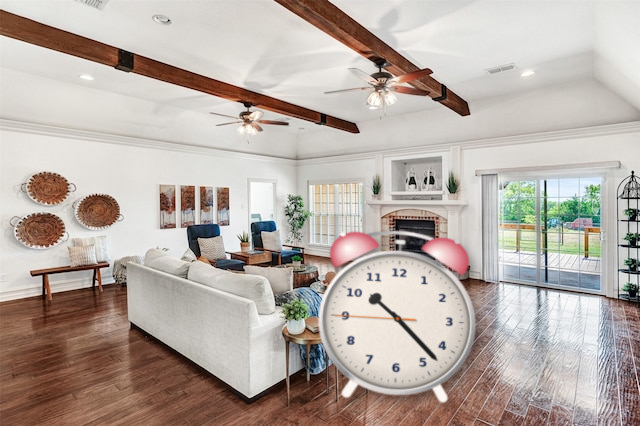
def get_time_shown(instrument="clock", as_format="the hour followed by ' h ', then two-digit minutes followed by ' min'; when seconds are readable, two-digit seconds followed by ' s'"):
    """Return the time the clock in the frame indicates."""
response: 10 h 22 min 45 s
